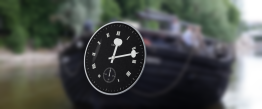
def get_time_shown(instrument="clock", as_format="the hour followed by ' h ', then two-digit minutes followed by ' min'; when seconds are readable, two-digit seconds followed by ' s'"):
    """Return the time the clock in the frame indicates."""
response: 12 h 12 min
